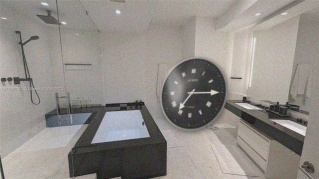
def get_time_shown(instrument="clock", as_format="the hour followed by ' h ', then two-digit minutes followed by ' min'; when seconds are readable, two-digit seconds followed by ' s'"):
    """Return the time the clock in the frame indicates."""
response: 7 h 15 min
